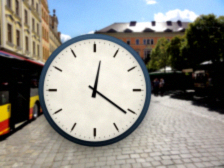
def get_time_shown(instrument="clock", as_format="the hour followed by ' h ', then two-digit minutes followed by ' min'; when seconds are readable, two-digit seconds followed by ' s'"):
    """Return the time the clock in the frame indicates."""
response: 12 h 21 min
